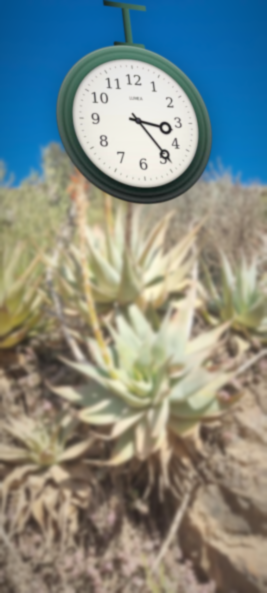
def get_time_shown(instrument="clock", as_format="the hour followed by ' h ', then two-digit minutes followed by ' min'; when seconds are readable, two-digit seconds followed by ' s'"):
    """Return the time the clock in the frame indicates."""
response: 3 h 24 min
